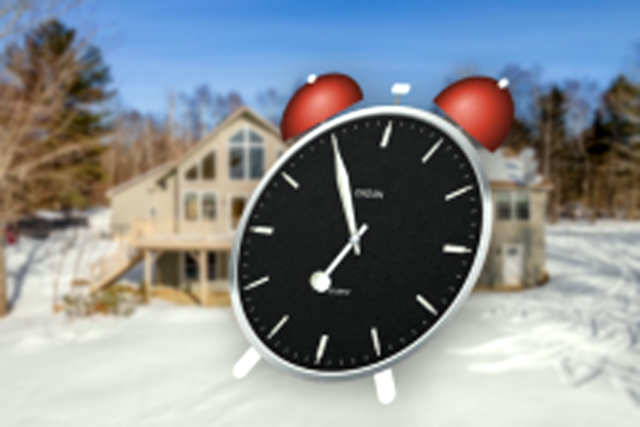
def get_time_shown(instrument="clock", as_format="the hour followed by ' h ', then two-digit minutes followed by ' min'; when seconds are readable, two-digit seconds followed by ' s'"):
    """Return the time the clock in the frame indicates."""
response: 6 h 55 min
